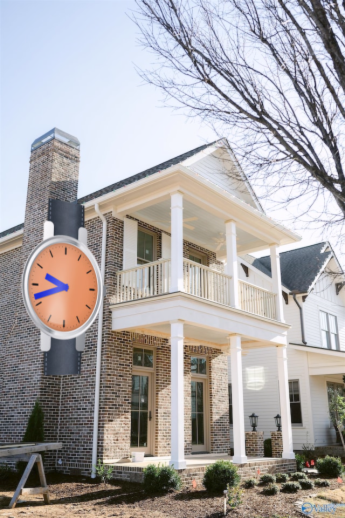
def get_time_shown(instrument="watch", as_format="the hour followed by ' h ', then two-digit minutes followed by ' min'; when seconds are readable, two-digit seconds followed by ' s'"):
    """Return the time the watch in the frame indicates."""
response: 9 h 42 min
